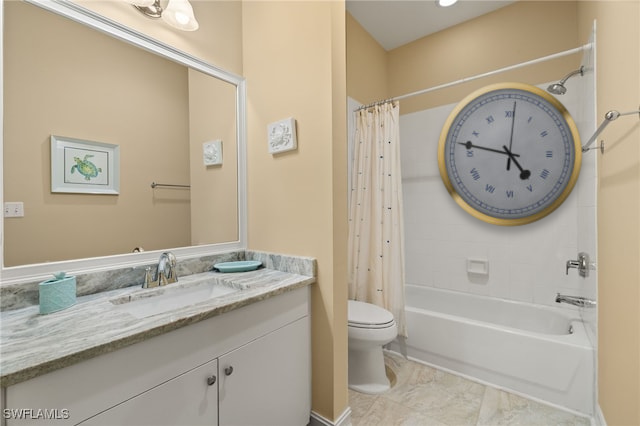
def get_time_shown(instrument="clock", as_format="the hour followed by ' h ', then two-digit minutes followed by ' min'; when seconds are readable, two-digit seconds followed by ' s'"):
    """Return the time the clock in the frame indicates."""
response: 4 h 47 min 01 s
